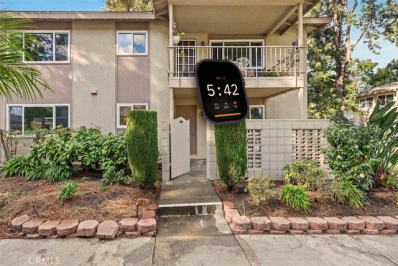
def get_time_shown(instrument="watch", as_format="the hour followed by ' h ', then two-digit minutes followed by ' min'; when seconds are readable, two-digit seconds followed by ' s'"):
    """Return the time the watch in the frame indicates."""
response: 5 h 42 min
